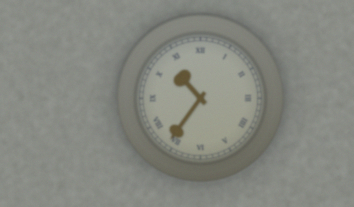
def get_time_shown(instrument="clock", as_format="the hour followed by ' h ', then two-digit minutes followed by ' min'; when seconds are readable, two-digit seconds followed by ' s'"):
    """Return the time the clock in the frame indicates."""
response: 10 h 36 min
